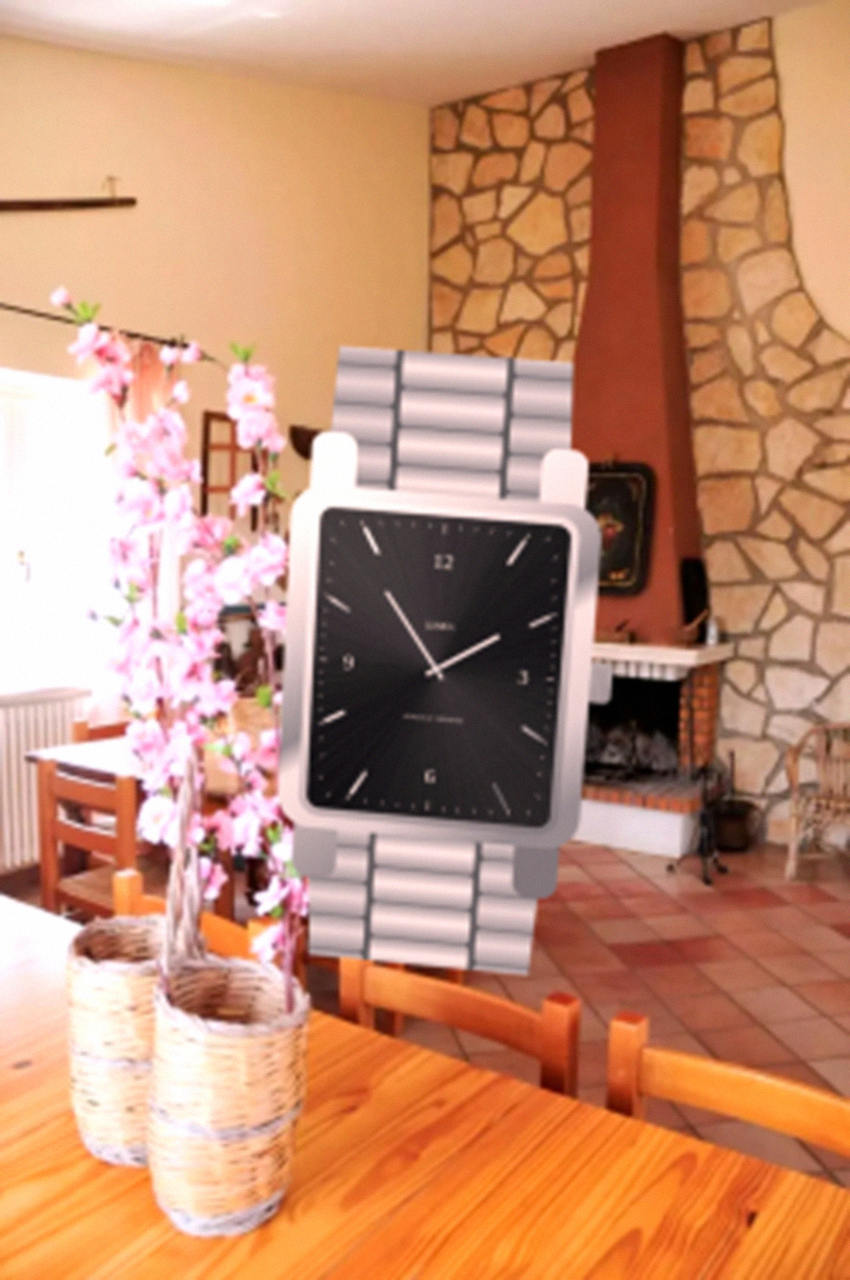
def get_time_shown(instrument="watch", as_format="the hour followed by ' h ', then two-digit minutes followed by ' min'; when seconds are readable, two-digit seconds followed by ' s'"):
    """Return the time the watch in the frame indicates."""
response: 1 h 54 min
